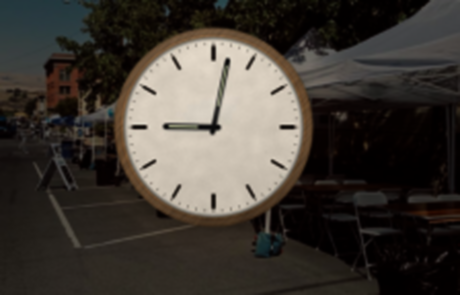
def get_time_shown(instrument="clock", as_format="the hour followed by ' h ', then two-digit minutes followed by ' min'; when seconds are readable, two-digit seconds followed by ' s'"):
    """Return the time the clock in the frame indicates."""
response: 9 h 02 min
